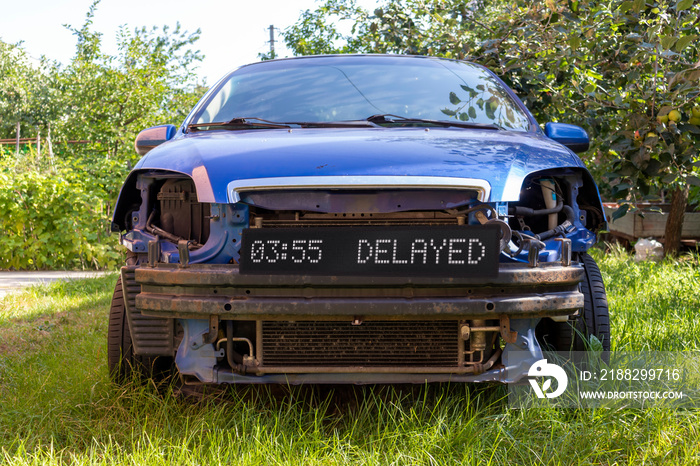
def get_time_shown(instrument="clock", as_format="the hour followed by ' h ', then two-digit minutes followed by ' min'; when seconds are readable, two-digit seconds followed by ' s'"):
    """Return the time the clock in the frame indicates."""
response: 3 h 55 min
